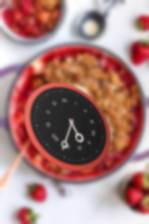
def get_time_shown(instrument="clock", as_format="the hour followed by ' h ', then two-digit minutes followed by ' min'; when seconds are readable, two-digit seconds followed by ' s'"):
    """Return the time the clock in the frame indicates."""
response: 5 h 36 min
